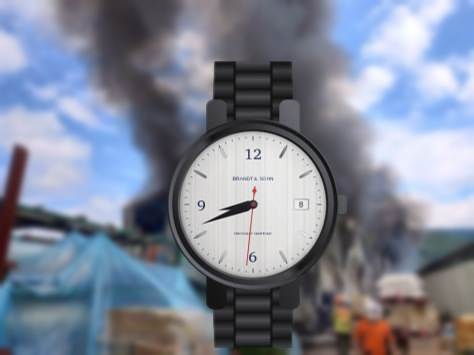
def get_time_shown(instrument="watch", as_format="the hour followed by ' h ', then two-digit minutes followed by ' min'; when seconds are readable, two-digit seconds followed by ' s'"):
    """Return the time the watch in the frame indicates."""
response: 8 h 41 min 31 s
